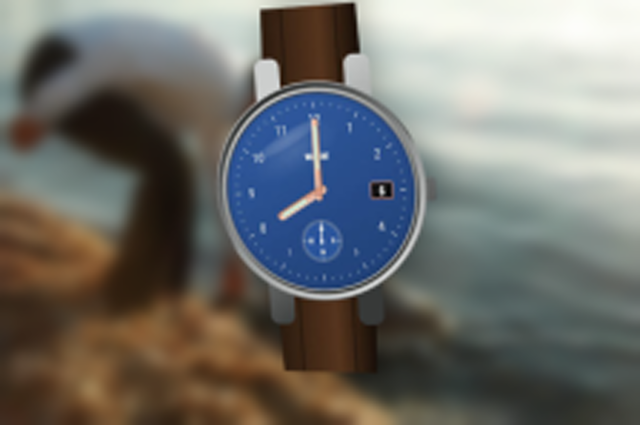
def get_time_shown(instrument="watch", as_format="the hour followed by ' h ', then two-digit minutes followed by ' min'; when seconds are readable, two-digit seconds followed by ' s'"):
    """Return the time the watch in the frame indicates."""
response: 8 h 00 min
